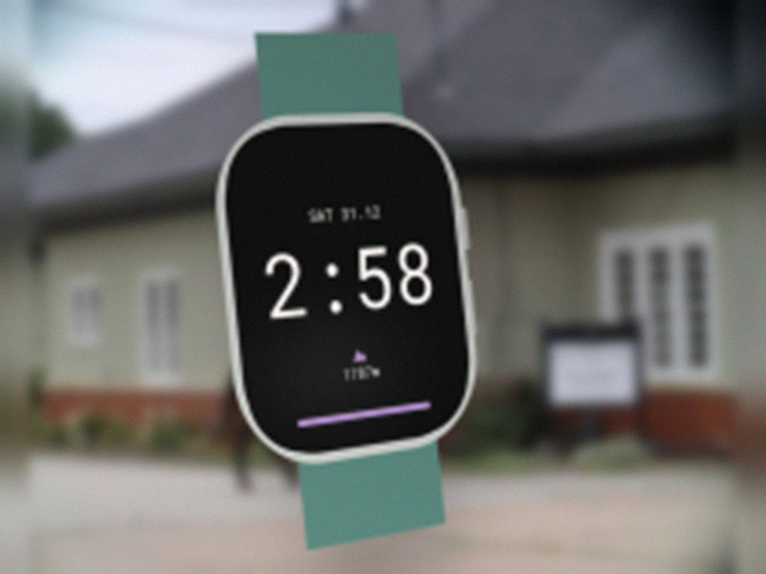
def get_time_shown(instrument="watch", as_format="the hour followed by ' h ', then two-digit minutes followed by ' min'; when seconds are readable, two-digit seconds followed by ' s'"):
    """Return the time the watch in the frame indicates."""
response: 2 h 58 min
